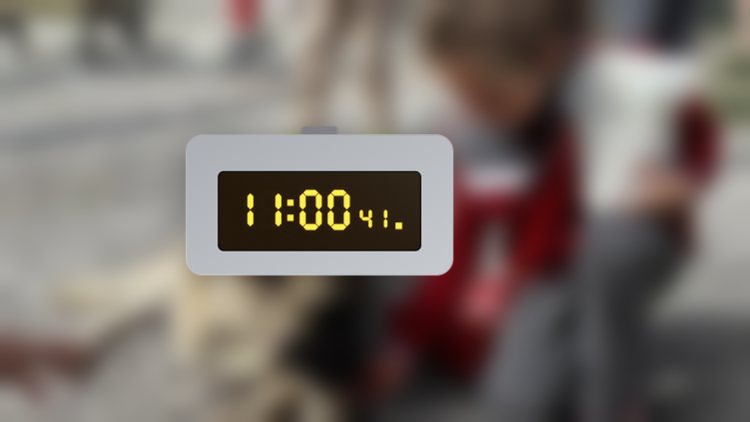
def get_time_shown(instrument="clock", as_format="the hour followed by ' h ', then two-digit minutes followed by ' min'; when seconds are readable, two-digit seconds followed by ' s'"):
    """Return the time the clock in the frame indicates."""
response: 11 h 00 min 41 s
